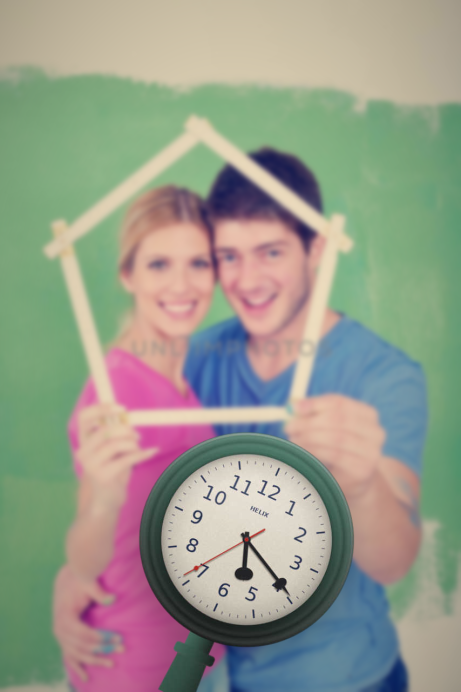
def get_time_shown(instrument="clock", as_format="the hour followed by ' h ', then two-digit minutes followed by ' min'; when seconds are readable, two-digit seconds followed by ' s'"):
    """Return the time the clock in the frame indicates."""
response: 5 h 19 min 36 s
